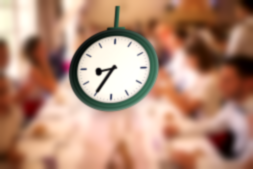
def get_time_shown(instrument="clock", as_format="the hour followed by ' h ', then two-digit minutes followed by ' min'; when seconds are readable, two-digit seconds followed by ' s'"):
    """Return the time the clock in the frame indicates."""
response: 8 h 35 min
